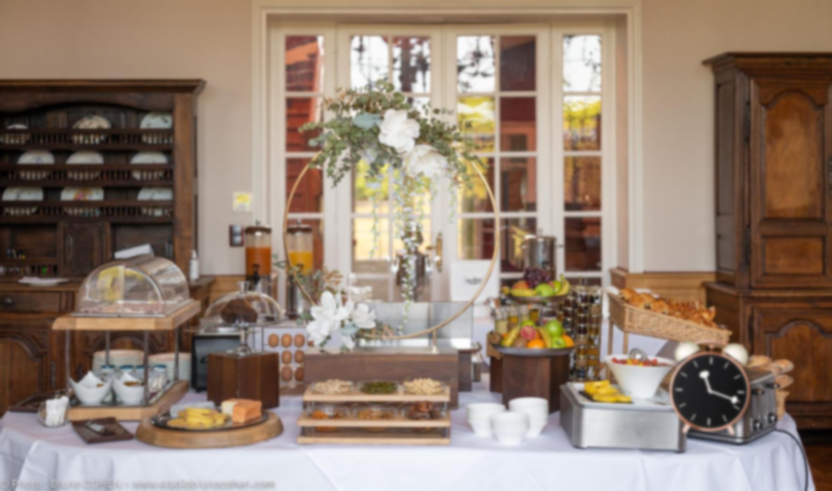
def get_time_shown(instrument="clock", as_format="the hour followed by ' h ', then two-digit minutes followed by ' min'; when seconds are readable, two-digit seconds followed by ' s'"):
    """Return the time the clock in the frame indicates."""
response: 11 h 18 min
